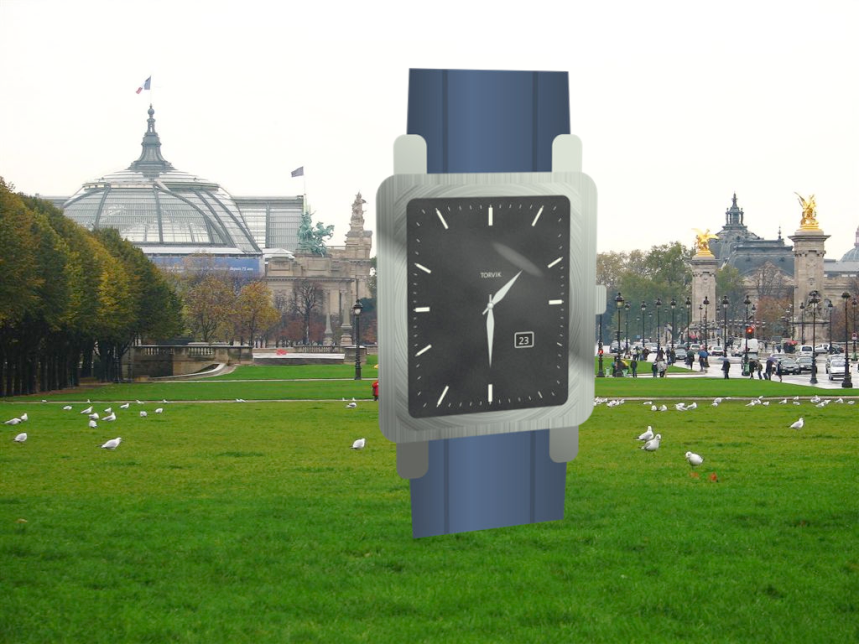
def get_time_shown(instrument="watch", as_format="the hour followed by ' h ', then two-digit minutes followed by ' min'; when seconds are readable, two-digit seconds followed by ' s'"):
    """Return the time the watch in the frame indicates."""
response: 1 h 30 min
